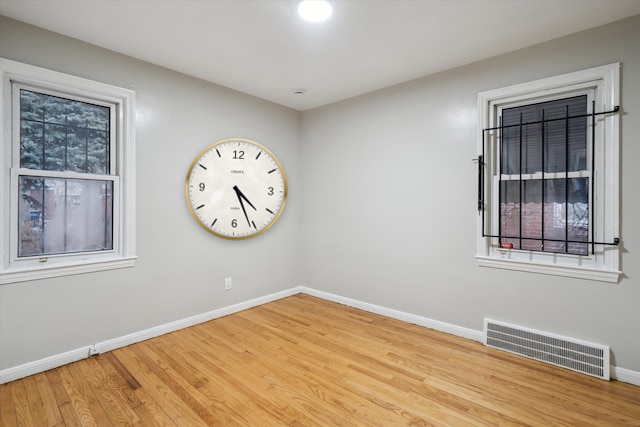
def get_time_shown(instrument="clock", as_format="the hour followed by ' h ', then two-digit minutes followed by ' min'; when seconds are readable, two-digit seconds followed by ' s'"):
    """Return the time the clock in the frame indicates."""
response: 4 h 26 min
